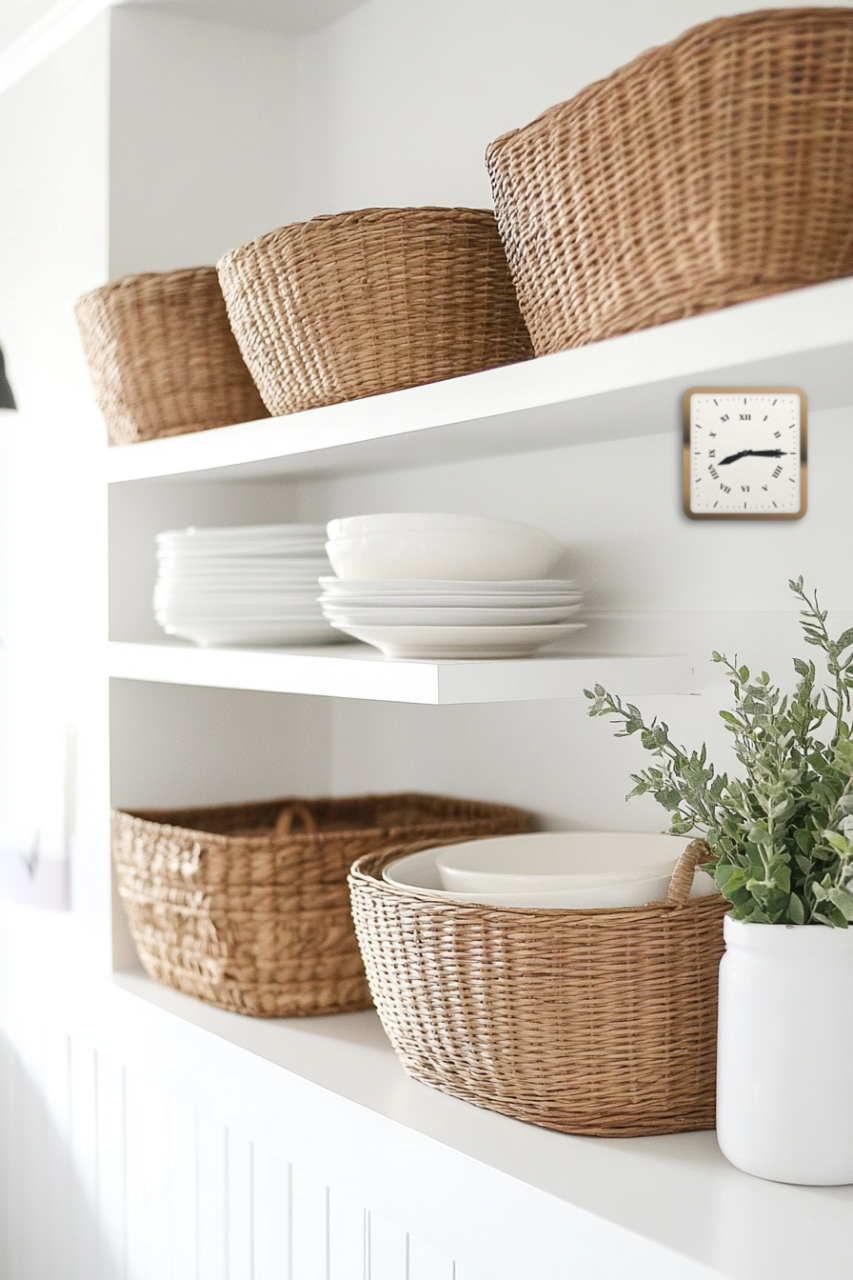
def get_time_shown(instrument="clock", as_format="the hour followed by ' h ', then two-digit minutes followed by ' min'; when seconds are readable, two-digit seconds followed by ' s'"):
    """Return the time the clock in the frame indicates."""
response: 8 h 15 min
